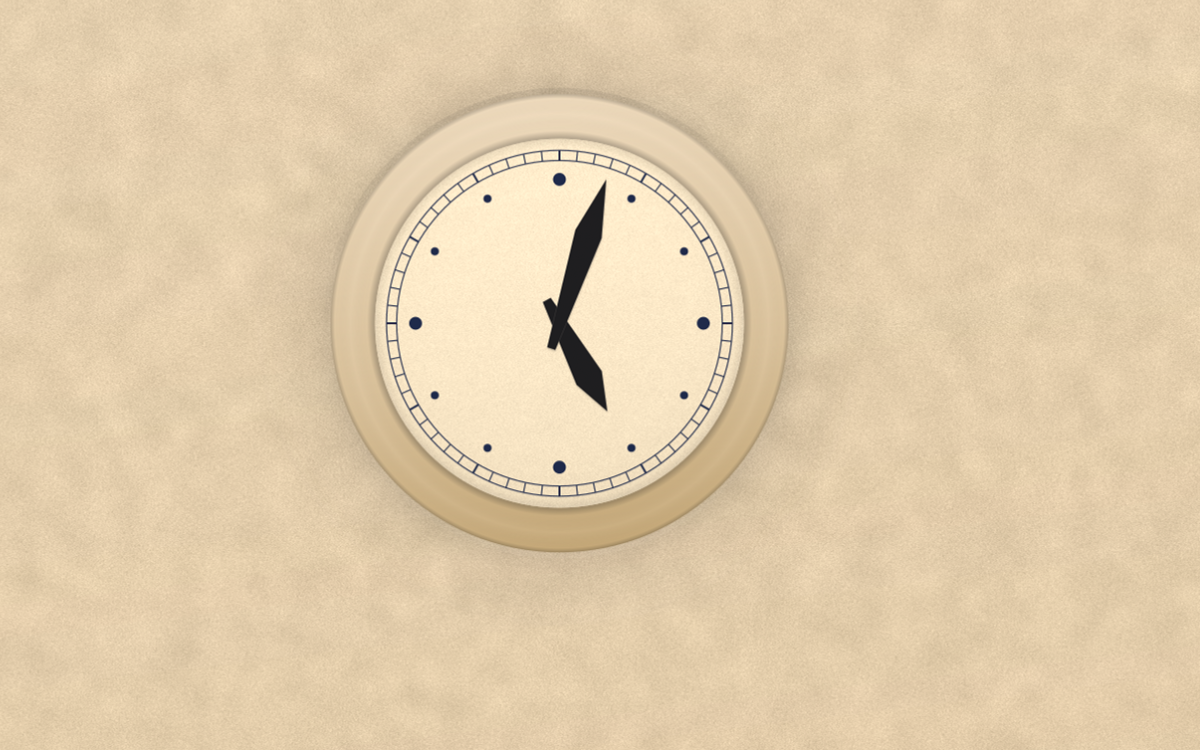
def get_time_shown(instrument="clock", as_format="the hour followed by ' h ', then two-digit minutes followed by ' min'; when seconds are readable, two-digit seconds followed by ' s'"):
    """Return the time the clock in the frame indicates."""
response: 5 h 03 min
